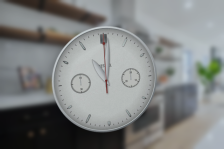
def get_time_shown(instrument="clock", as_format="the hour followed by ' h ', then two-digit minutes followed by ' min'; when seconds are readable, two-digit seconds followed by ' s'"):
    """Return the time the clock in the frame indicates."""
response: 11 h 01 min
